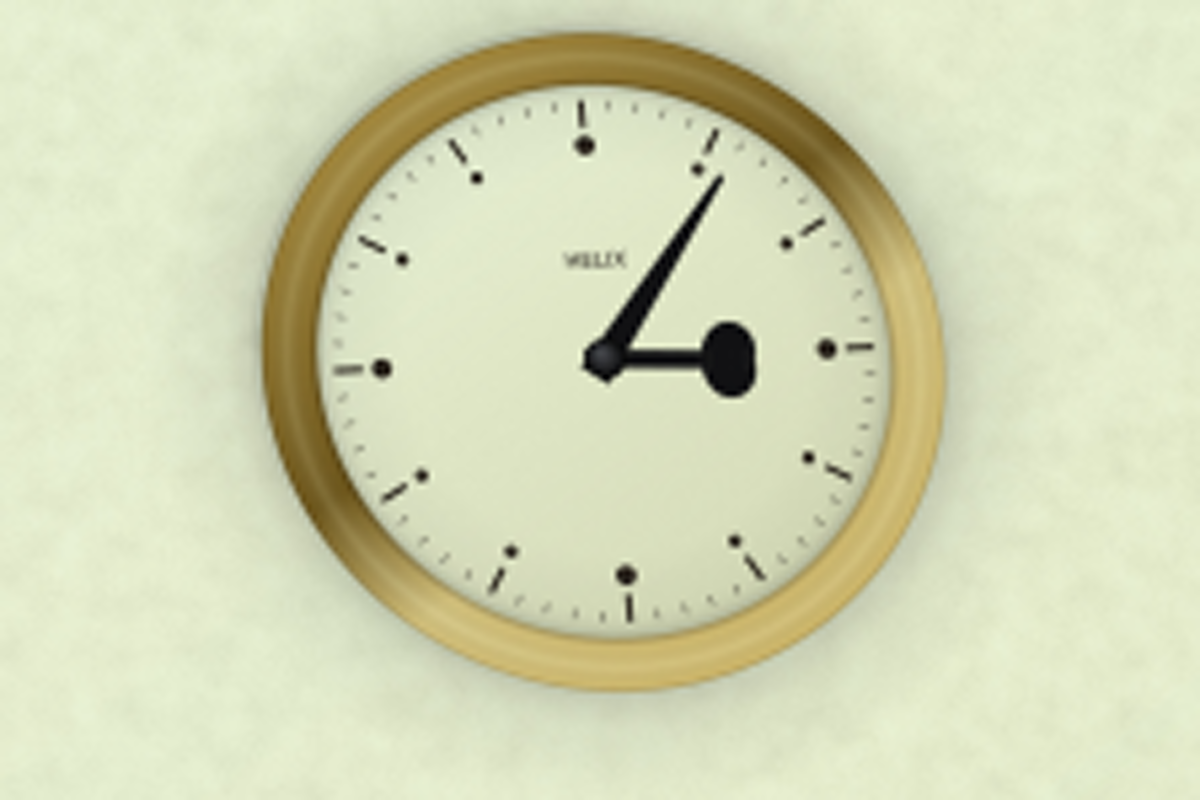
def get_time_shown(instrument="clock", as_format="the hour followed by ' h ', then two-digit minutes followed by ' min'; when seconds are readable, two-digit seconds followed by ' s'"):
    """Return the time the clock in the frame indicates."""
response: 3 h 06 min
